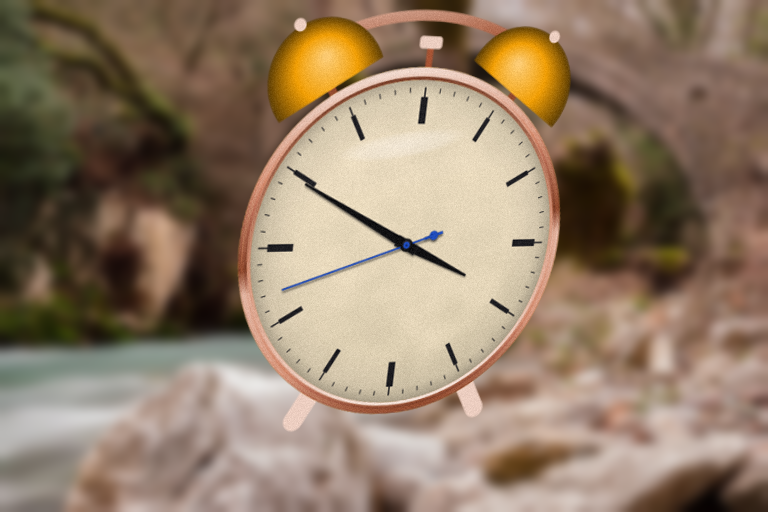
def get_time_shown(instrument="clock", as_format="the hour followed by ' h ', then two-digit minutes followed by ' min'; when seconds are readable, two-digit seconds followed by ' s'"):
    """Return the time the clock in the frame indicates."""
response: 3 h 49 min 42 s
